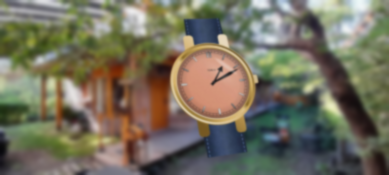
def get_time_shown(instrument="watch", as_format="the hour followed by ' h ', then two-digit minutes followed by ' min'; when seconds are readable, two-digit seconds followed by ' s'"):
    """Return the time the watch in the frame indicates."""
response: 1 h 11 min
